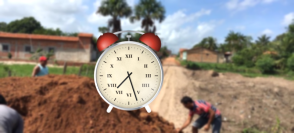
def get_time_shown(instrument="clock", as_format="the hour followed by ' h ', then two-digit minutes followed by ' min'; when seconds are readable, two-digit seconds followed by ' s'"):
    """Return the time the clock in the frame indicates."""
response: 7 h 27 min
